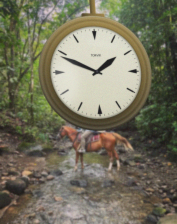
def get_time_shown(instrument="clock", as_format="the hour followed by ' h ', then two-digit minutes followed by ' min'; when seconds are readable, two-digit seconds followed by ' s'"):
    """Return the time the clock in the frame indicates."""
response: 1 h 49 min
